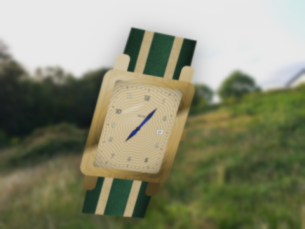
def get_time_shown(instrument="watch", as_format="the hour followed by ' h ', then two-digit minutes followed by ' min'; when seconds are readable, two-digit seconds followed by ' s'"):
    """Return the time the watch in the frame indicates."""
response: 7 h 05 min
